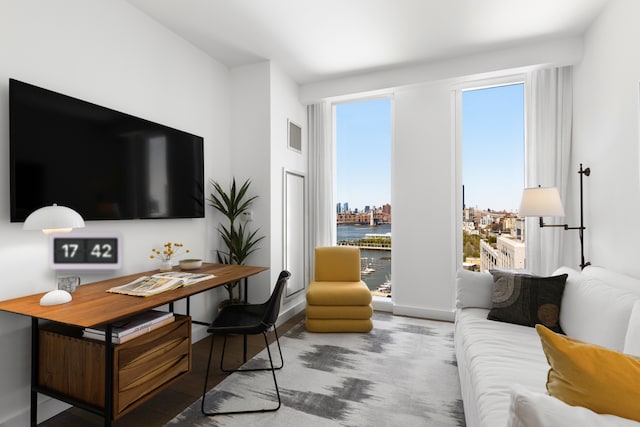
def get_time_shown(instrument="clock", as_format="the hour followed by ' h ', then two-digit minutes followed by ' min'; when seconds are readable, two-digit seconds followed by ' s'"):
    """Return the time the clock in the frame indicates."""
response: 17 h 42 min
